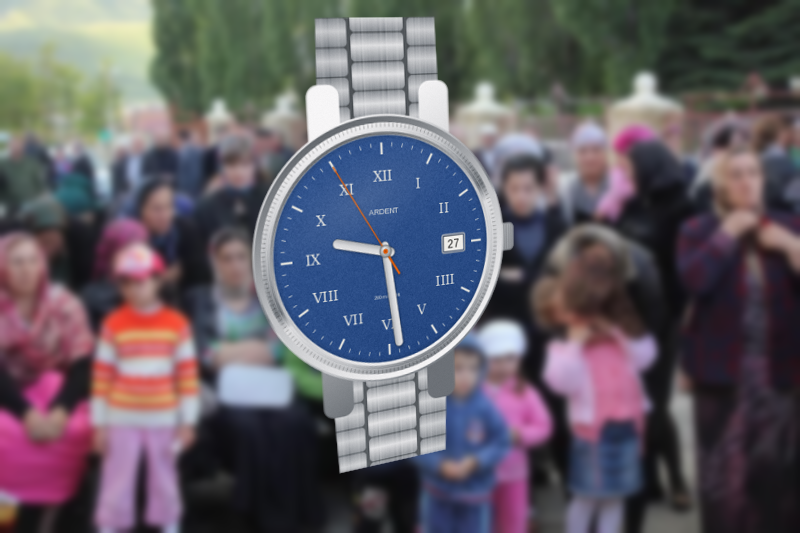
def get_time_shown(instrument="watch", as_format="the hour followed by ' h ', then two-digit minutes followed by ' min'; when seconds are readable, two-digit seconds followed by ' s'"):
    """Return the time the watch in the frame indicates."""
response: 9 h 28 min 55 s
